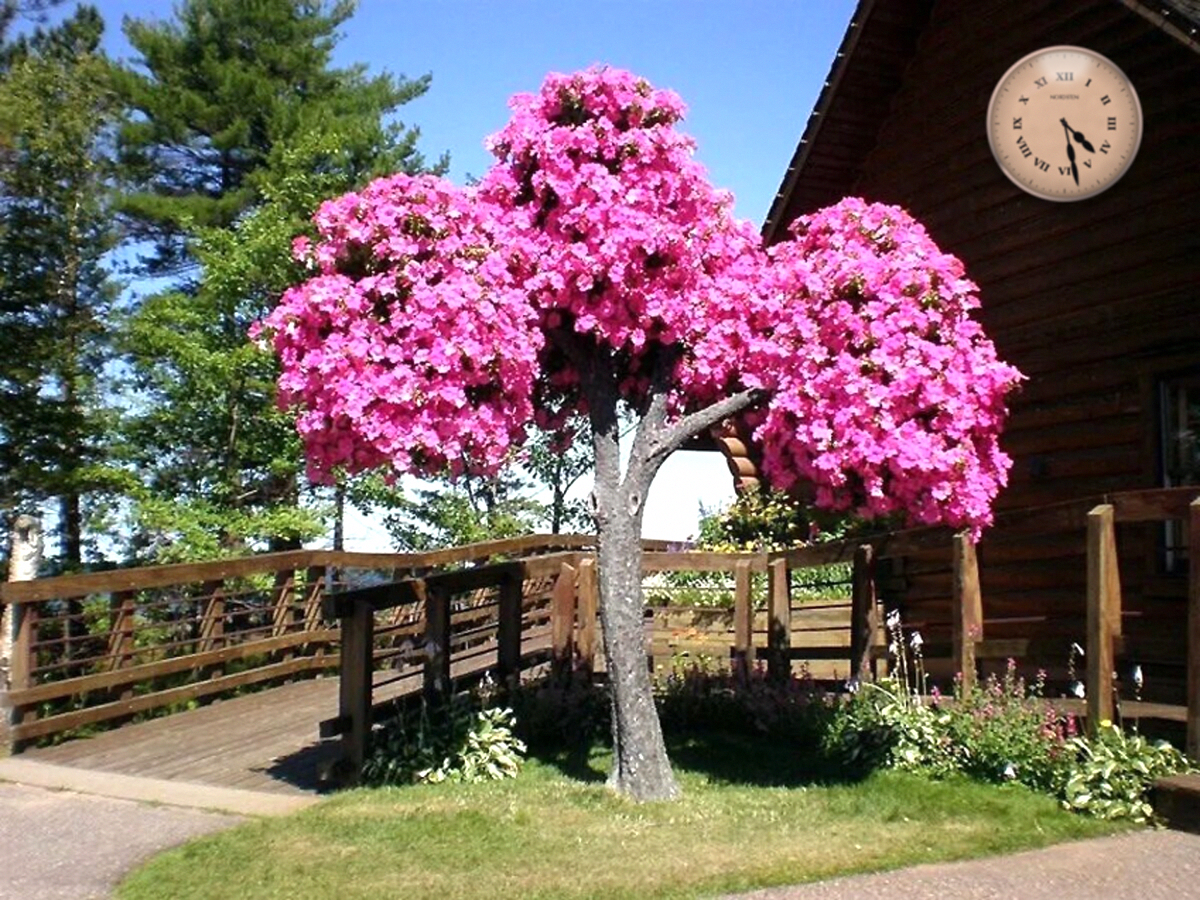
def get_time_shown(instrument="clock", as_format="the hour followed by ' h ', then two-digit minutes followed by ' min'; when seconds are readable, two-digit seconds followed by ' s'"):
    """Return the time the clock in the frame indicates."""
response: 4 h 28 min
